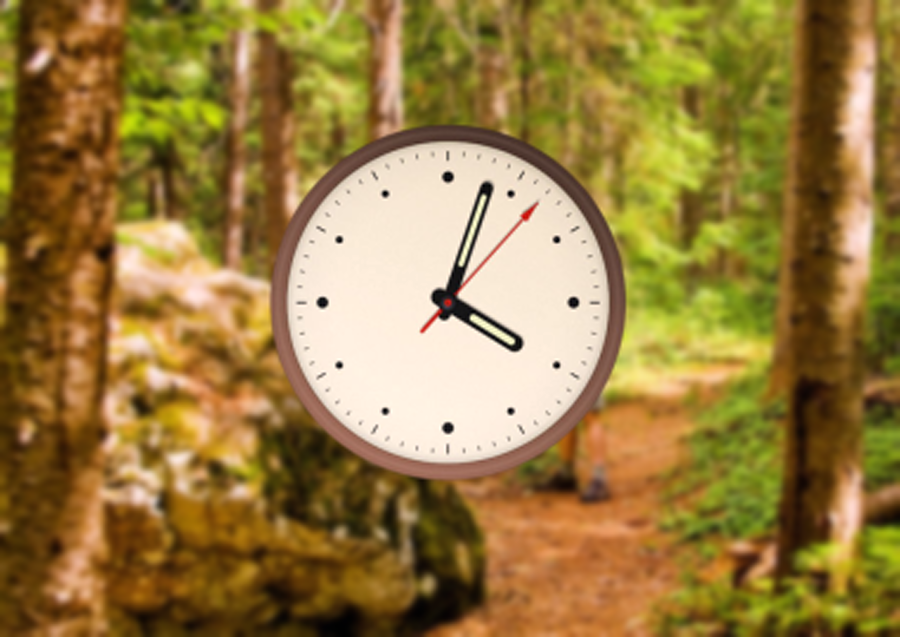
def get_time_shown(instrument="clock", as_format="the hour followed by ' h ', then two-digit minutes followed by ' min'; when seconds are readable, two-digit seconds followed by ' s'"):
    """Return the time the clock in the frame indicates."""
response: 4 h 03 min 07 s
